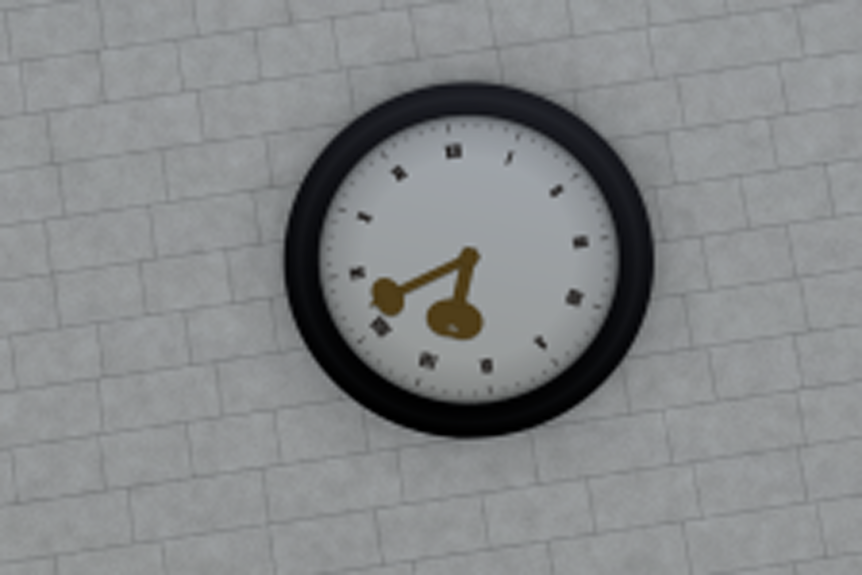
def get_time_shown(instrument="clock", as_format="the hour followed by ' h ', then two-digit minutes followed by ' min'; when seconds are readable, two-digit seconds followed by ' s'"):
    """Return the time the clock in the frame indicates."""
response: 6 h 42 min
